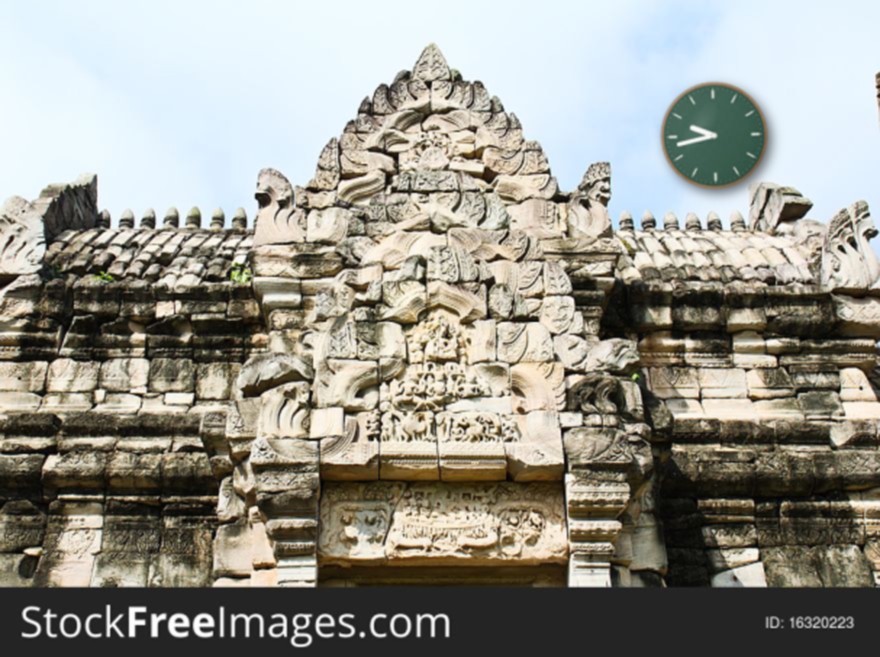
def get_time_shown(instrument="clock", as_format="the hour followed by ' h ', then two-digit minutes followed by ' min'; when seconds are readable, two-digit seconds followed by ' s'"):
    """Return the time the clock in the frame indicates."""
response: 9 h 43 min
